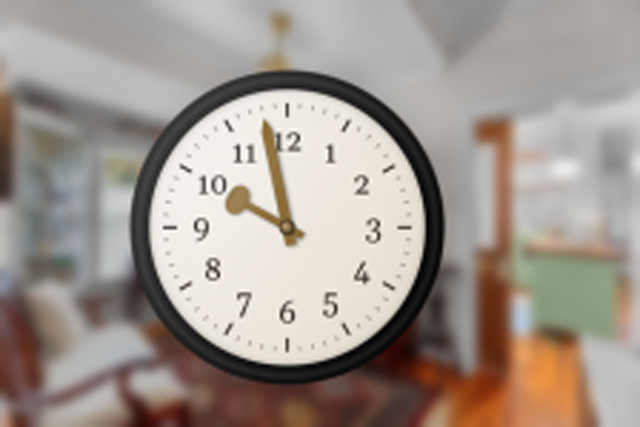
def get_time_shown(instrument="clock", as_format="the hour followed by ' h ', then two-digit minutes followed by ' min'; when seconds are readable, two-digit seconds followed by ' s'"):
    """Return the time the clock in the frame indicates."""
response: 9 h 58 min
